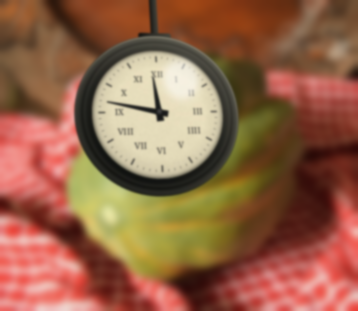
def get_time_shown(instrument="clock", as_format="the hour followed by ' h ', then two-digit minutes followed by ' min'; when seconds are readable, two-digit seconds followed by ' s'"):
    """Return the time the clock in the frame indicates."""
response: 11 h 47 min
